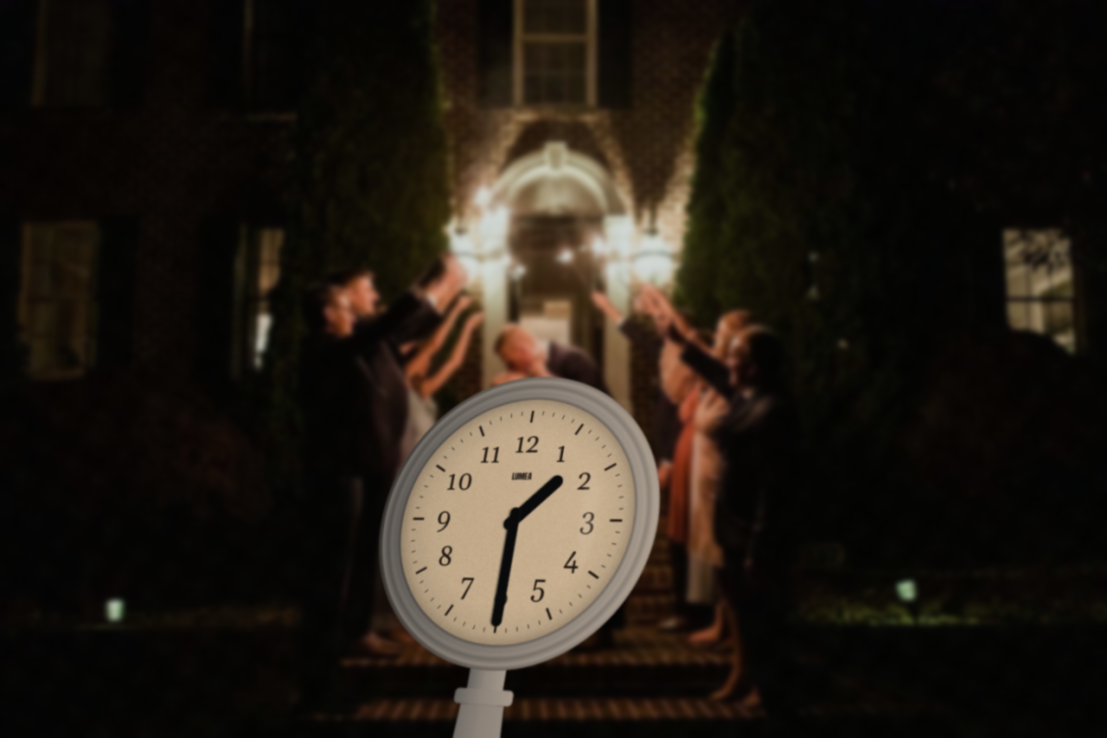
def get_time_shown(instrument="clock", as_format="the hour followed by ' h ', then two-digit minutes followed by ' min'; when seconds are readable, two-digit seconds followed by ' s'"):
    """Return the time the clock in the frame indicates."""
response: 1 h 30 min
